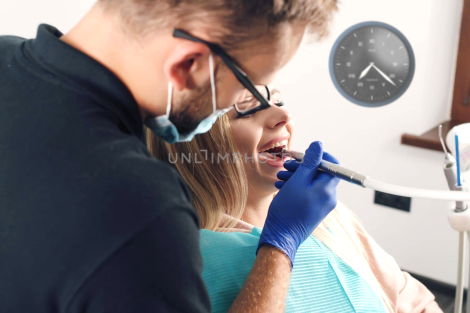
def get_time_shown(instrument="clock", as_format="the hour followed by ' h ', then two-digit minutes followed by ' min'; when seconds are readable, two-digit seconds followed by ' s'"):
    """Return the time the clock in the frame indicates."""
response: 7 h 22 min
